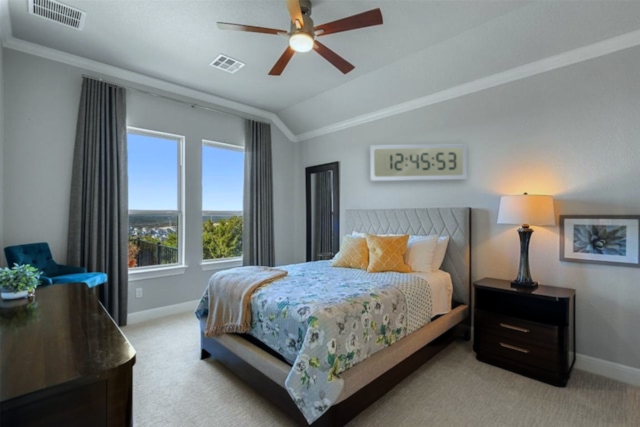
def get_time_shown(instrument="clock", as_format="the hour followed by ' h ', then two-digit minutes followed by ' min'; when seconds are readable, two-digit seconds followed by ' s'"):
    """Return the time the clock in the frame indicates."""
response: 12 h 45 min 53 s
